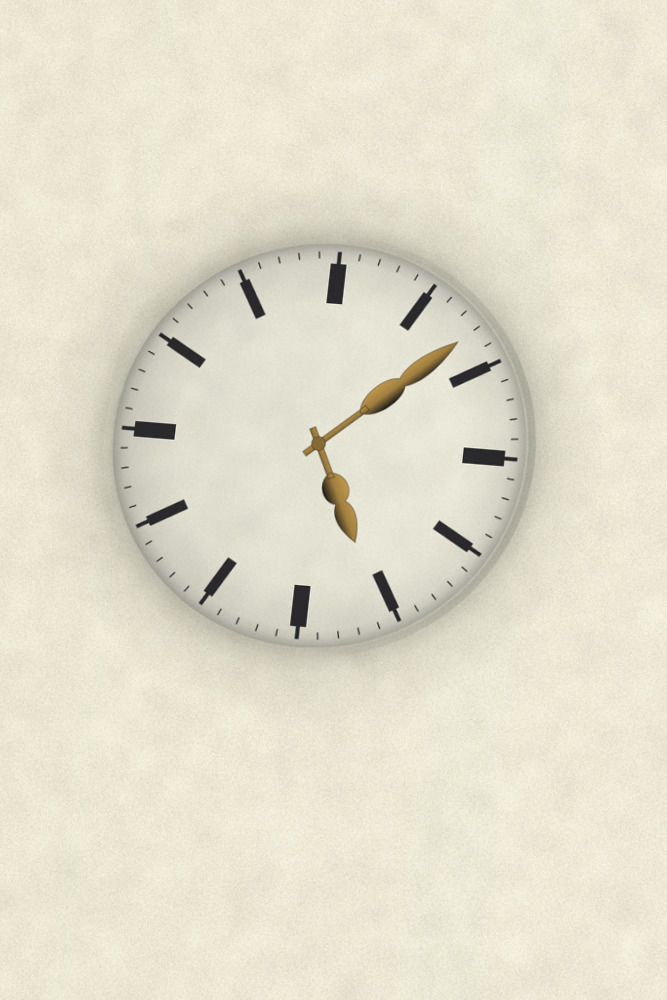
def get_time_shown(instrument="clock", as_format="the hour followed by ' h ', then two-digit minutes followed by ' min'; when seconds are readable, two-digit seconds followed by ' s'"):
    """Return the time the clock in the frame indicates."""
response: 5 h 08 min
